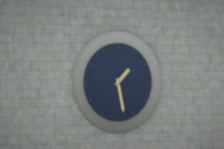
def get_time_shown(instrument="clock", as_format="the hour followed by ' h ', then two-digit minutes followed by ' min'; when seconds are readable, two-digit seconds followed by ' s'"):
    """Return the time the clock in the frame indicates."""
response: 1 h 28 min
